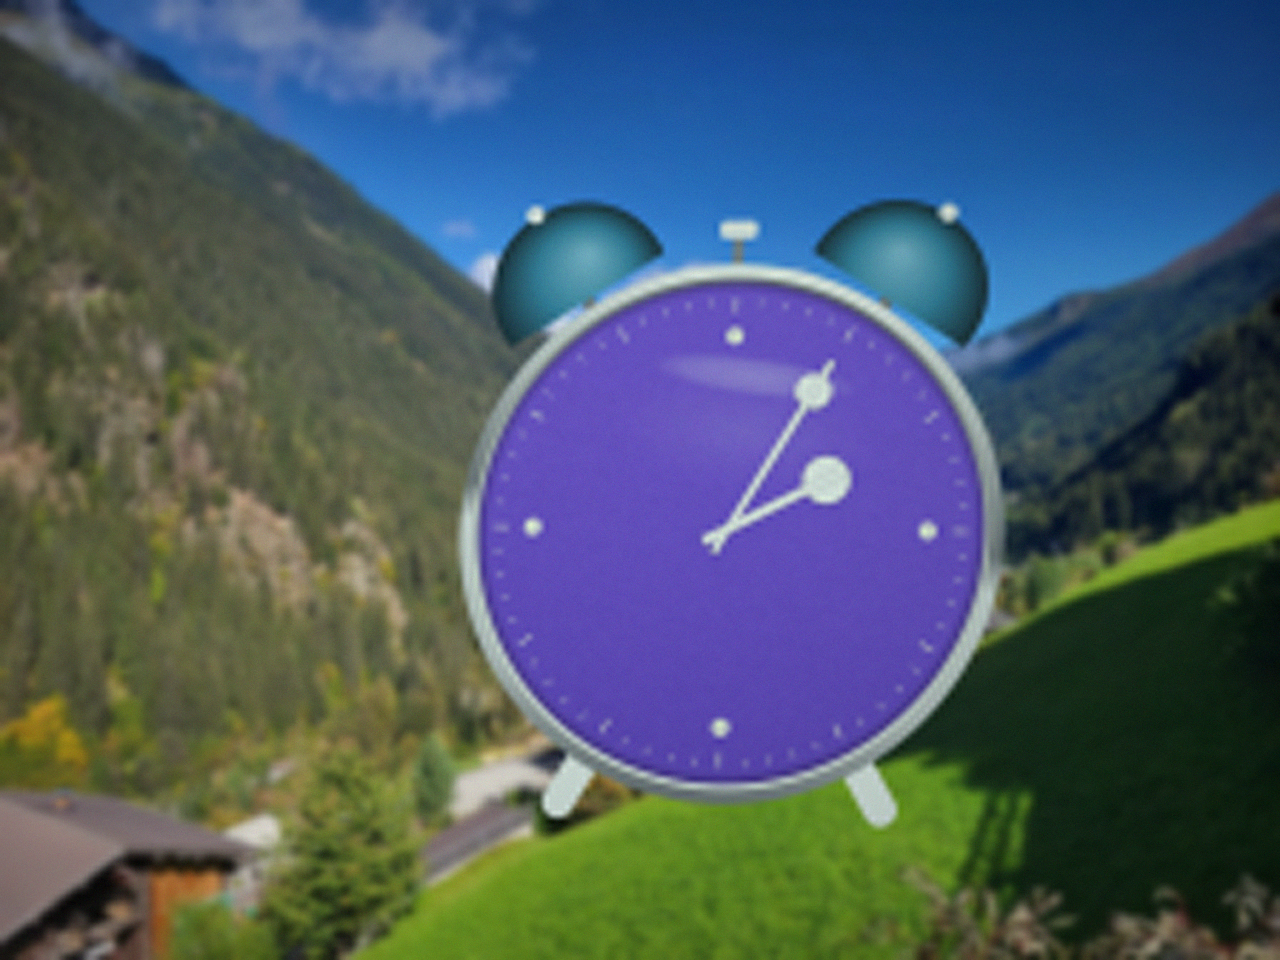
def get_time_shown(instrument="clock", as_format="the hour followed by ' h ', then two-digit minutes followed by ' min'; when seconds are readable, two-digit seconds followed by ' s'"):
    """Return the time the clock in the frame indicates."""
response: 2 h 05 min
